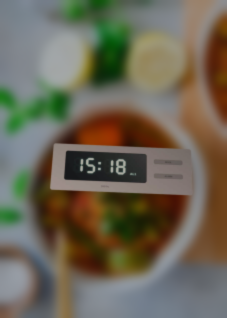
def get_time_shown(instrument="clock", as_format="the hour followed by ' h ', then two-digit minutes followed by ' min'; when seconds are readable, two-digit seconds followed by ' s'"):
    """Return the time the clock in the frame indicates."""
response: 15 h 18 min
